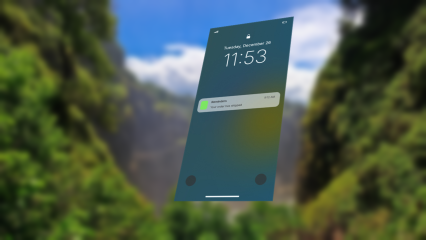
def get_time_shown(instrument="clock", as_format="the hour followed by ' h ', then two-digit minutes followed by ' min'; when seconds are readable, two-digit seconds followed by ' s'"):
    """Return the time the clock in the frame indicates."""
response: 11 h 53 min
